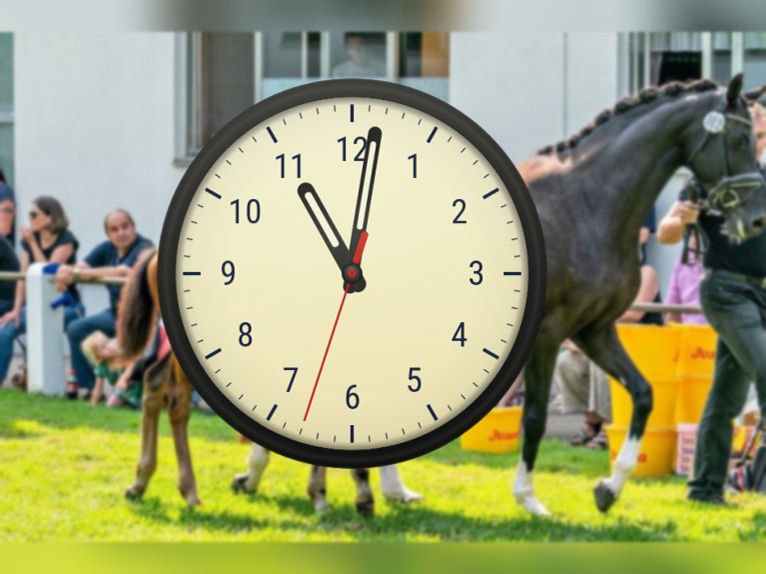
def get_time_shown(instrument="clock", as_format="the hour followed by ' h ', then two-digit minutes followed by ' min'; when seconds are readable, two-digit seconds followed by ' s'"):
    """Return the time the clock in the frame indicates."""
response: 11 h 01 min 33 s
